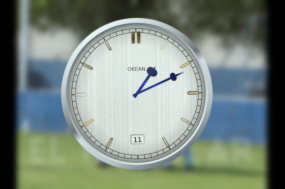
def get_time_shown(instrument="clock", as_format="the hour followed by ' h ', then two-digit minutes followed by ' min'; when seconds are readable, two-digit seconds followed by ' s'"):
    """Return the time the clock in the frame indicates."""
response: 1 h 11 min
